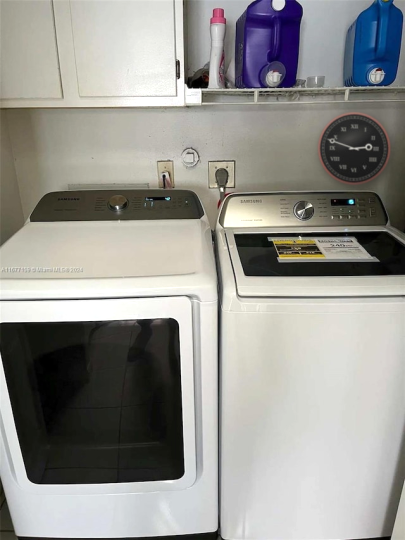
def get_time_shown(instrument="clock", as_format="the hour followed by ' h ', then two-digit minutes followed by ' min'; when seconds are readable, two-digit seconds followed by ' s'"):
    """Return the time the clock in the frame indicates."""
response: 2 h 48 min
